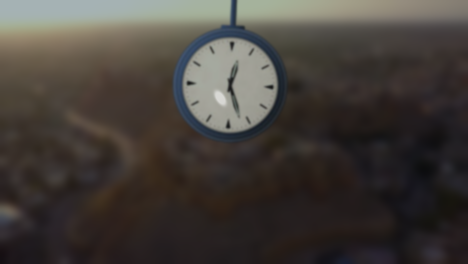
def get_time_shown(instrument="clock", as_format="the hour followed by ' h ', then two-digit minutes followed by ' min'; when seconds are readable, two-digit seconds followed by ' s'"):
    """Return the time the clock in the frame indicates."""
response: 12 h 27 min
